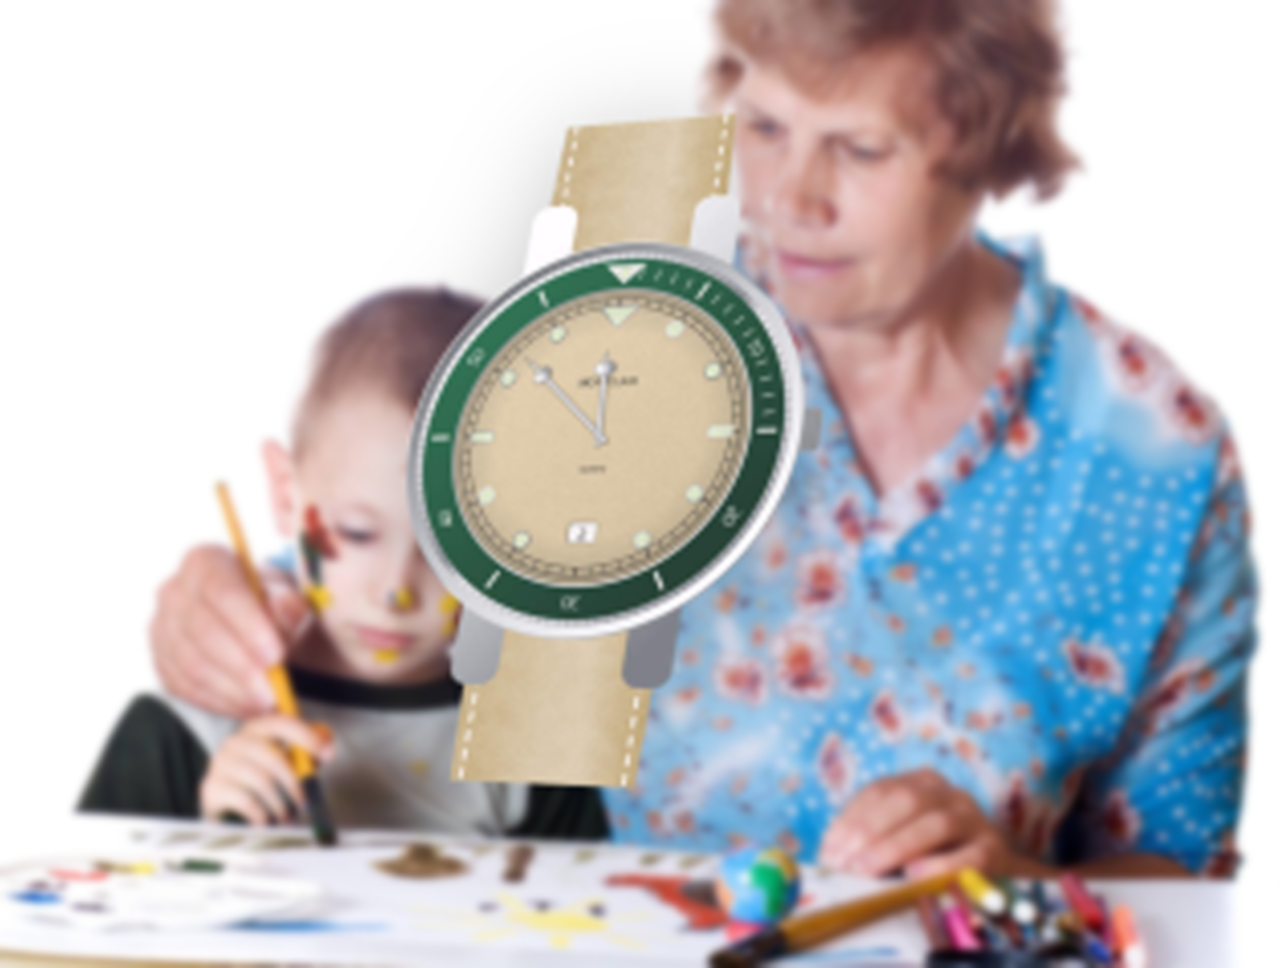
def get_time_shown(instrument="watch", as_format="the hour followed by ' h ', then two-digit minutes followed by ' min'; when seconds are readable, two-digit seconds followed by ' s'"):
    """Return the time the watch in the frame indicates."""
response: 11 h 52 min
